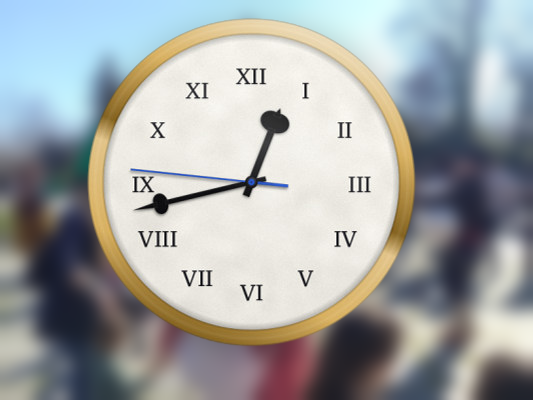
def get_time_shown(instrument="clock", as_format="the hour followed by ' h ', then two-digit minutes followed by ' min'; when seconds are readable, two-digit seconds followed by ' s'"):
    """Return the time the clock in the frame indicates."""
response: 12 h 42 min 46 s
